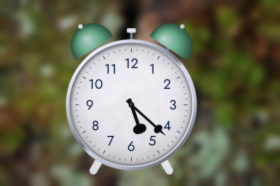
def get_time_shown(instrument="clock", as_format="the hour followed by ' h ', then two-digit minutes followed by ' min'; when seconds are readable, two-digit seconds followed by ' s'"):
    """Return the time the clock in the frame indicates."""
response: 5 h 22 min
